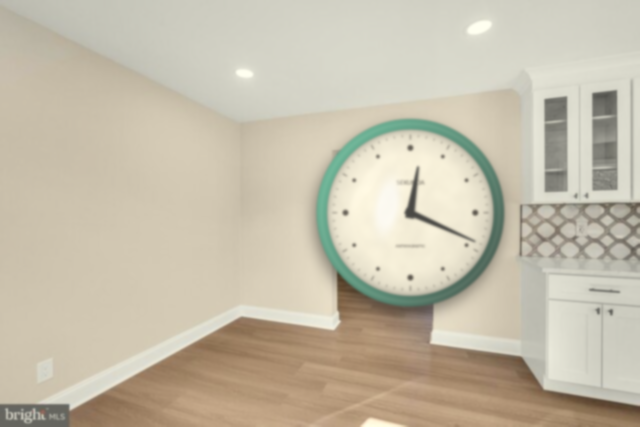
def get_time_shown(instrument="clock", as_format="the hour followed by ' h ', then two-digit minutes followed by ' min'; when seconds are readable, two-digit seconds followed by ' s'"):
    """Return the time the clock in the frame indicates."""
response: 12 h 19 min
